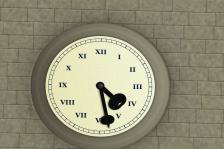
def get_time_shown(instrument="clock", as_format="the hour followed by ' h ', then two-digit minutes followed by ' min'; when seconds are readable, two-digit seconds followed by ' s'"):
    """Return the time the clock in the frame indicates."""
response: 4 h 28 min
